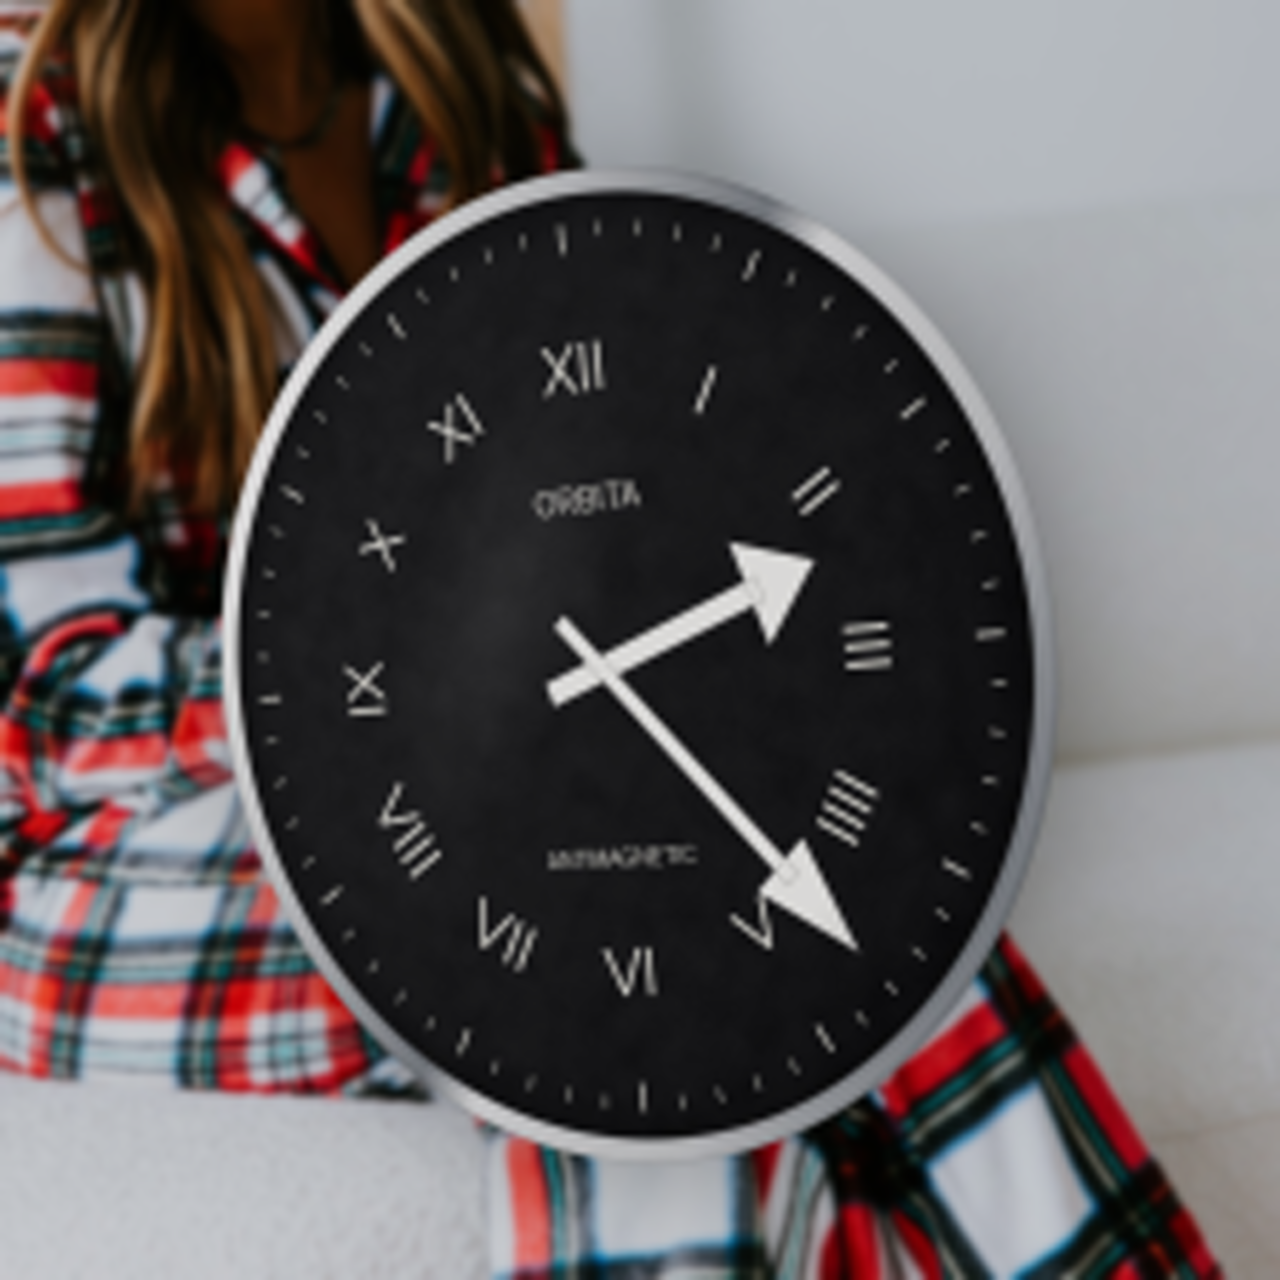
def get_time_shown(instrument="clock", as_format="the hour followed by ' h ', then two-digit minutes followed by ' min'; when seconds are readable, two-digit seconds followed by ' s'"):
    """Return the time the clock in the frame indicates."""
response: 2 h 23 min
